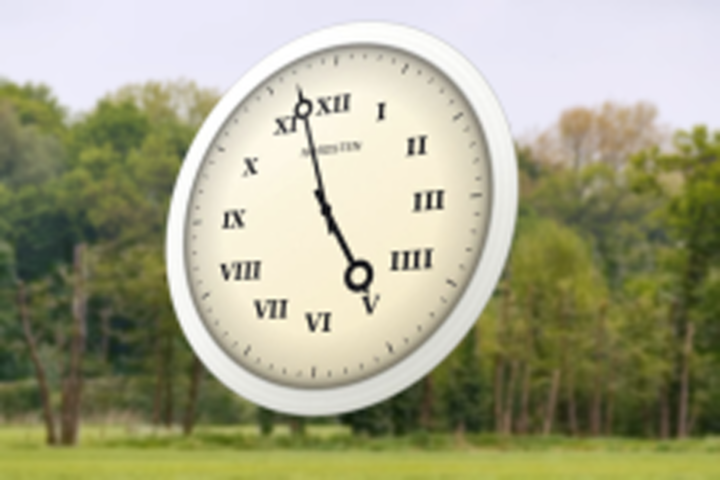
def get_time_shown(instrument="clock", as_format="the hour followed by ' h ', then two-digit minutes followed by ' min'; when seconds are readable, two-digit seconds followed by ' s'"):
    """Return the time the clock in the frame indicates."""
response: 4 h 57 min
